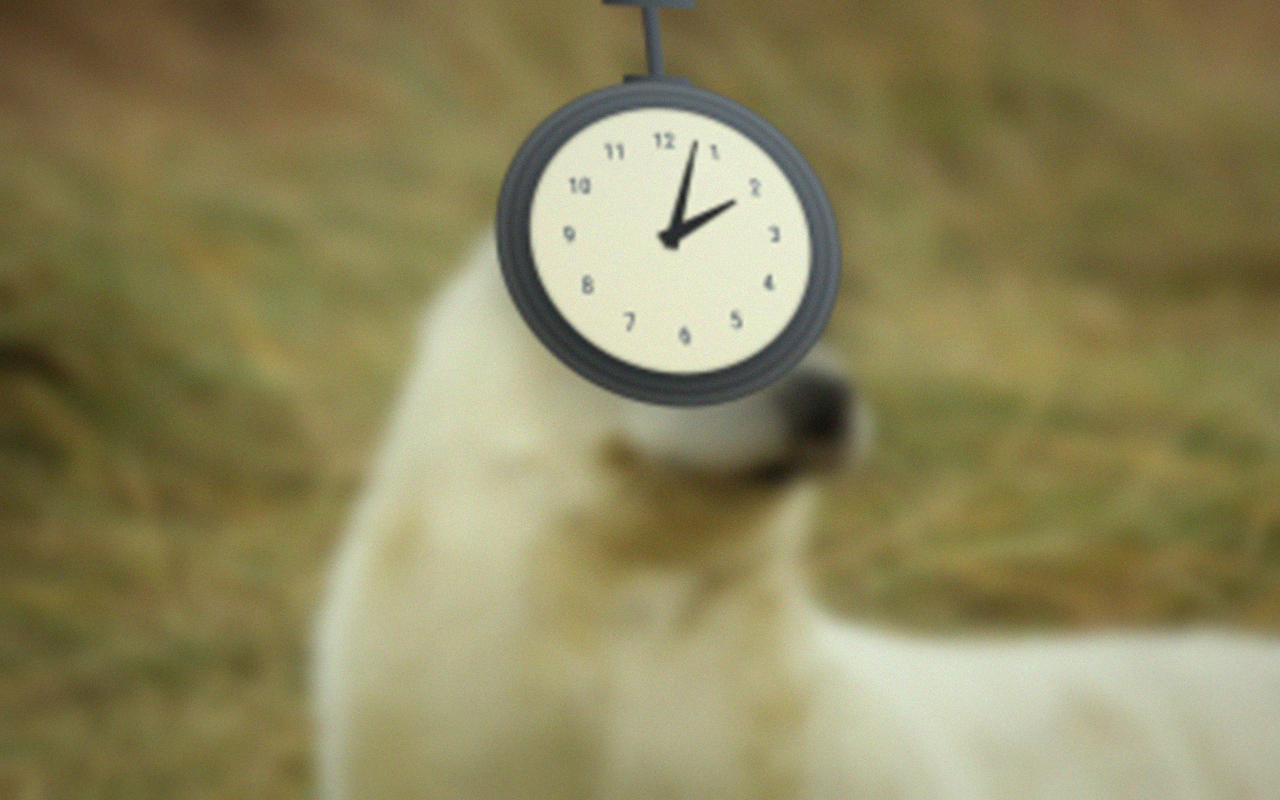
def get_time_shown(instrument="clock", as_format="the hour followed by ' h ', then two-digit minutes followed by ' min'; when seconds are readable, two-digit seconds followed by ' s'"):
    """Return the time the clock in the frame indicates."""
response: 2 h 03 min
